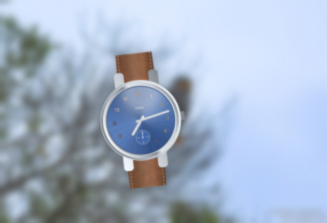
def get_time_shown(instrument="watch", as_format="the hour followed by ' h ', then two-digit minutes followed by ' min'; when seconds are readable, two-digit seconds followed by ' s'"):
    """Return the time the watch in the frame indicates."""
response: 7 h 13 min
